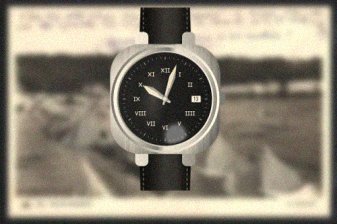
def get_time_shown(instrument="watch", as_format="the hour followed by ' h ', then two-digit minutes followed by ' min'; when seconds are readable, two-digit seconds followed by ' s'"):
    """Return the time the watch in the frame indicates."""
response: 10 h 03 min
